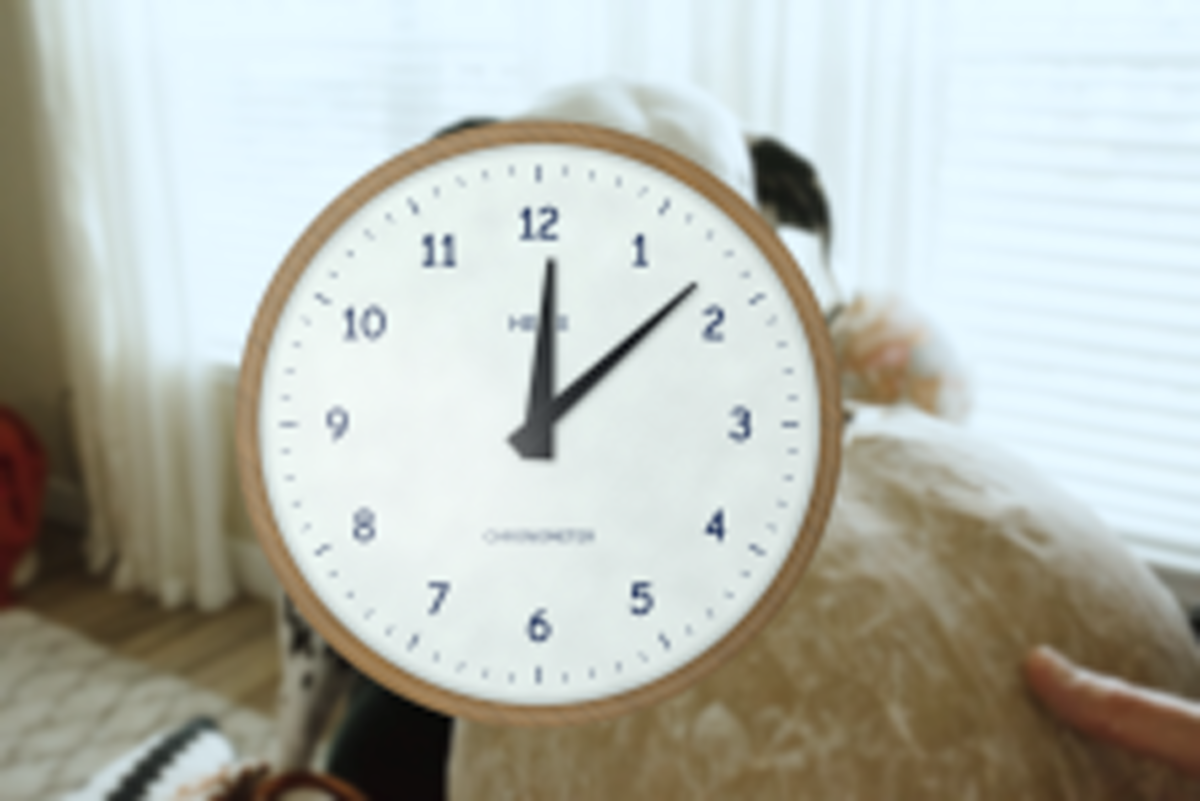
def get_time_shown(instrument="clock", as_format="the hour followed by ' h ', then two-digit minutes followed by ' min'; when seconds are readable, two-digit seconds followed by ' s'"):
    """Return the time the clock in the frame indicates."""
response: 12 h 08 min
